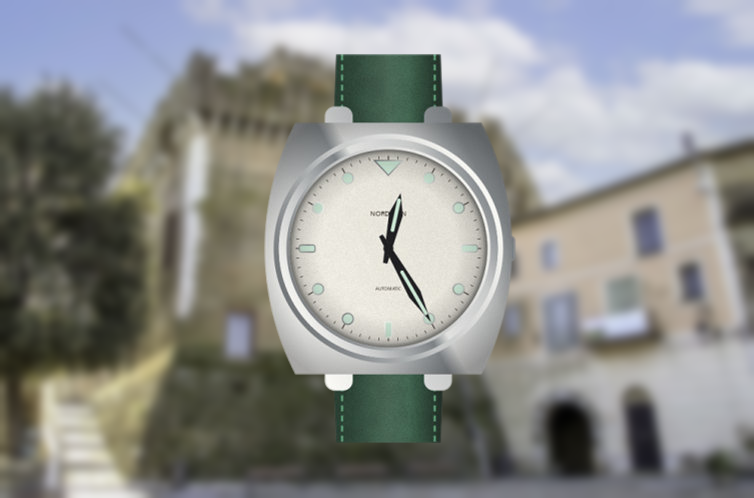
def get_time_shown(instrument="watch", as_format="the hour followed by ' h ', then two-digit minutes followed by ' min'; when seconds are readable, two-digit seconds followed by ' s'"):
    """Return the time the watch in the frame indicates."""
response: 12 h 25 min
